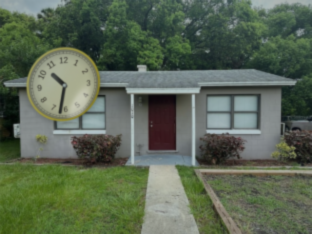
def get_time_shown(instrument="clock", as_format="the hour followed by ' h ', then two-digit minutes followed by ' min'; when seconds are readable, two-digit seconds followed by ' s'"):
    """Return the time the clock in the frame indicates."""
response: 10 h 32 min
